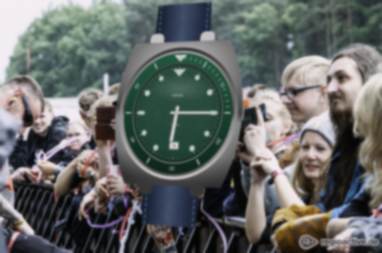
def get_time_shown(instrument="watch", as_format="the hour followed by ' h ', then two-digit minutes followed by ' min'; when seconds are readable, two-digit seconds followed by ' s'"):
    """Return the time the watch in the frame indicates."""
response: 6 h 15 min
